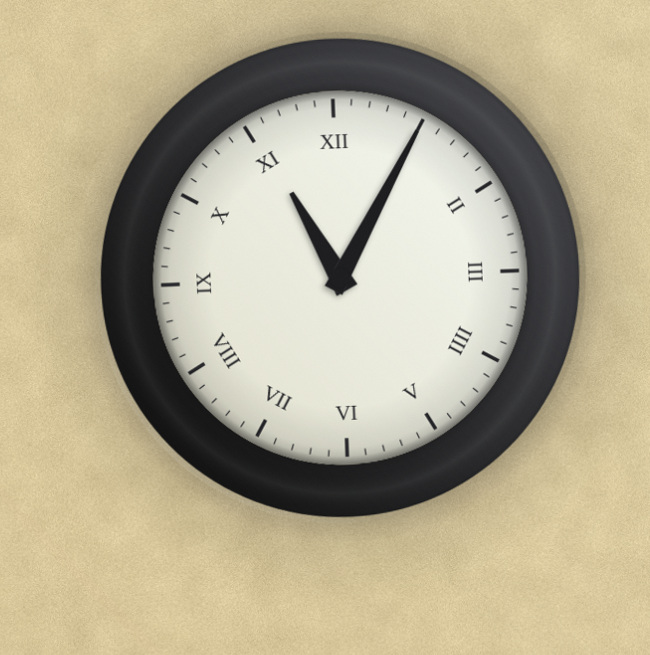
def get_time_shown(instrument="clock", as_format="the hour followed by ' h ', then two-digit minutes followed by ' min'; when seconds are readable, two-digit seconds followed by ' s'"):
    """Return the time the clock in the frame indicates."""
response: 11 h 05 min
